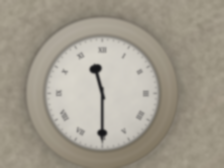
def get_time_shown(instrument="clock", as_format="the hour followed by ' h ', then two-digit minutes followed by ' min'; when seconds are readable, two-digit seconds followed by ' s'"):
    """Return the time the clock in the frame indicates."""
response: 11 h 30 min
